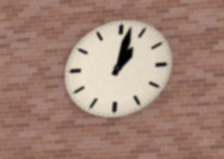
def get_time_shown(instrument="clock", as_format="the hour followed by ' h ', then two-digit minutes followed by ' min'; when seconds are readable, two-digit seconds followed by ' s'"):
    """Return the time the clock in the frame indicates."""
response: 1 h 02 min
